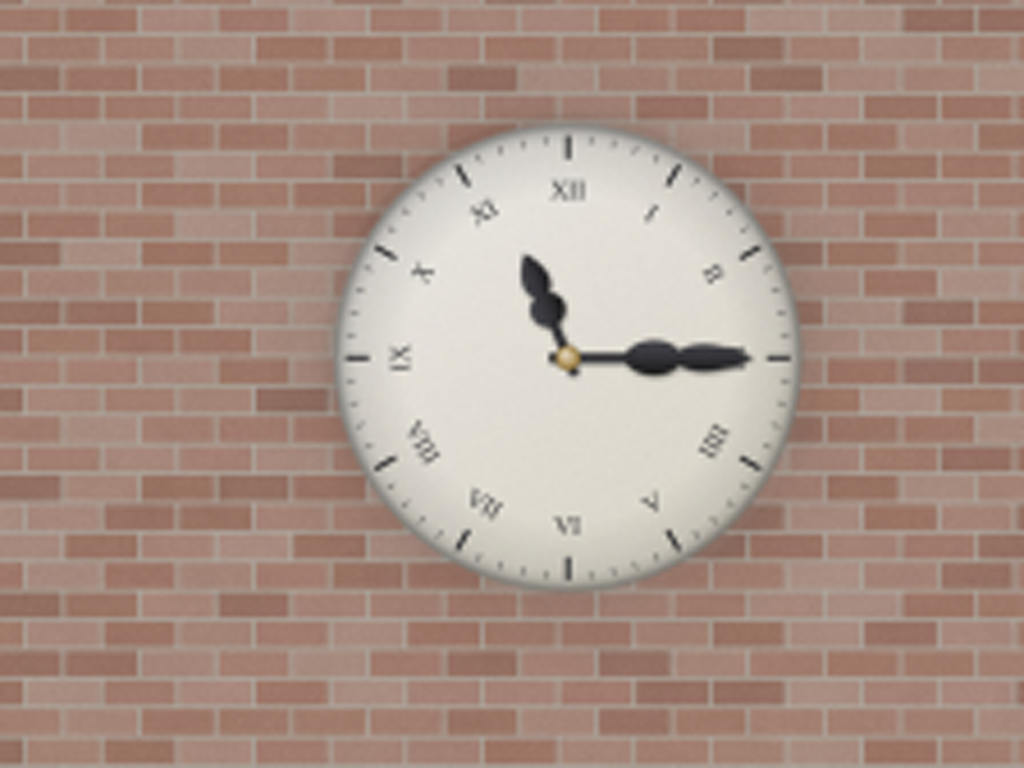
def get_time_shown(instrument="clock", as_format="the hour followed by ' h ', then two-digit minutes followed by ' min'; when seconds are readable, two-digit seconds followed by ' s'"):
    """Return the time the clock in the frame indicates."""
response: 11 h 15 min
